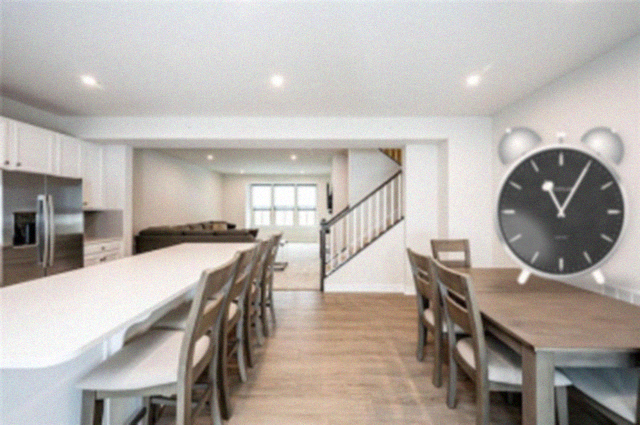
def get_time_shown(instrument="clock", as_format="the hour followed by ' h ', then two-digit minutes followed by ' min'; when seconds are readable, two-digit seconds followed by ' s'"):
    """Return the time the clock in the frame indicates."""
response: 11 h 05 min
